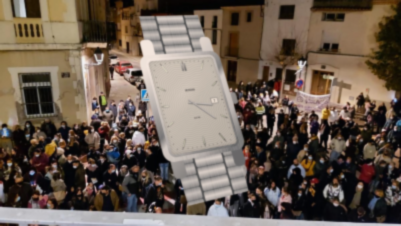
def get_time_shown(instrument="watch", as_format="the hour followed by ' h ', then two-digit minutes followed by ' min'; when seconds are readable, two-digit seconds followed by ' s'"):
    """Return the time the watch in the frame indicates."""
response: 3 h 22 min
